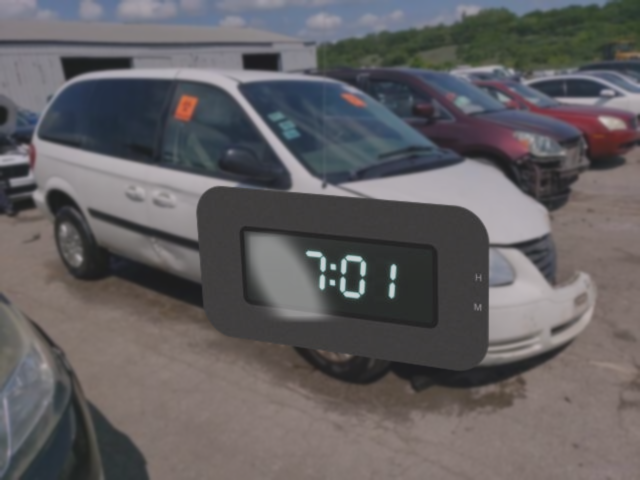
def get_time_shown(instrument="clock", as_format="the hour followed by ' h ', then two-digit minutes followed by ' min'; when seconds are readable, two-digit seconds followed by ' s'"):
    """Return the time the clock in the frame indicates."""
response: 7 h 01 min
